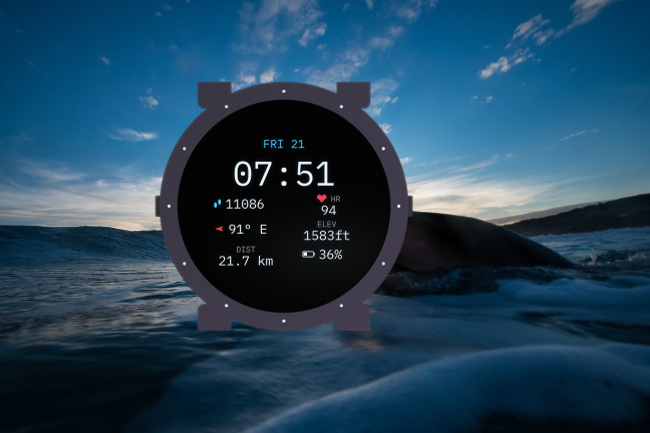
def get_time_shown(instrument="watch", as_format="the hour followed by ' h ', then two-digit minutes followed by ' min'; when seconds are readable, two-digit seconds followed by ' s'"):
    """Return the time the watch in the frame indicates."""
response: 7 h 51 min
